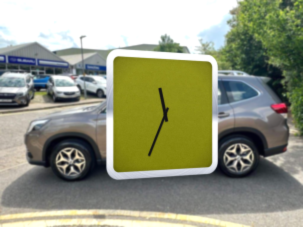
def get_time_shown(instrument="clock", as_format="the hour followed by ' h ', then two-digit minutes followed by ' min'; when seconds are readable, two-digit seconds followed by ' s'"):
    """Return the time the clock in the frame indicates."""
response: 11 h 34 min
